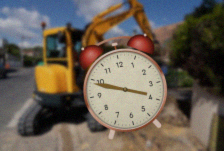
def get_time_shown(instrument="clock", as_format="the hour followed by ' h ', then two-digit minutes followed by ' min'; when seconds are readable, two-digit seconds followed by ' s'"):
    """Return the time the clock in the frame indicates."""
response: 3 h 49 min
